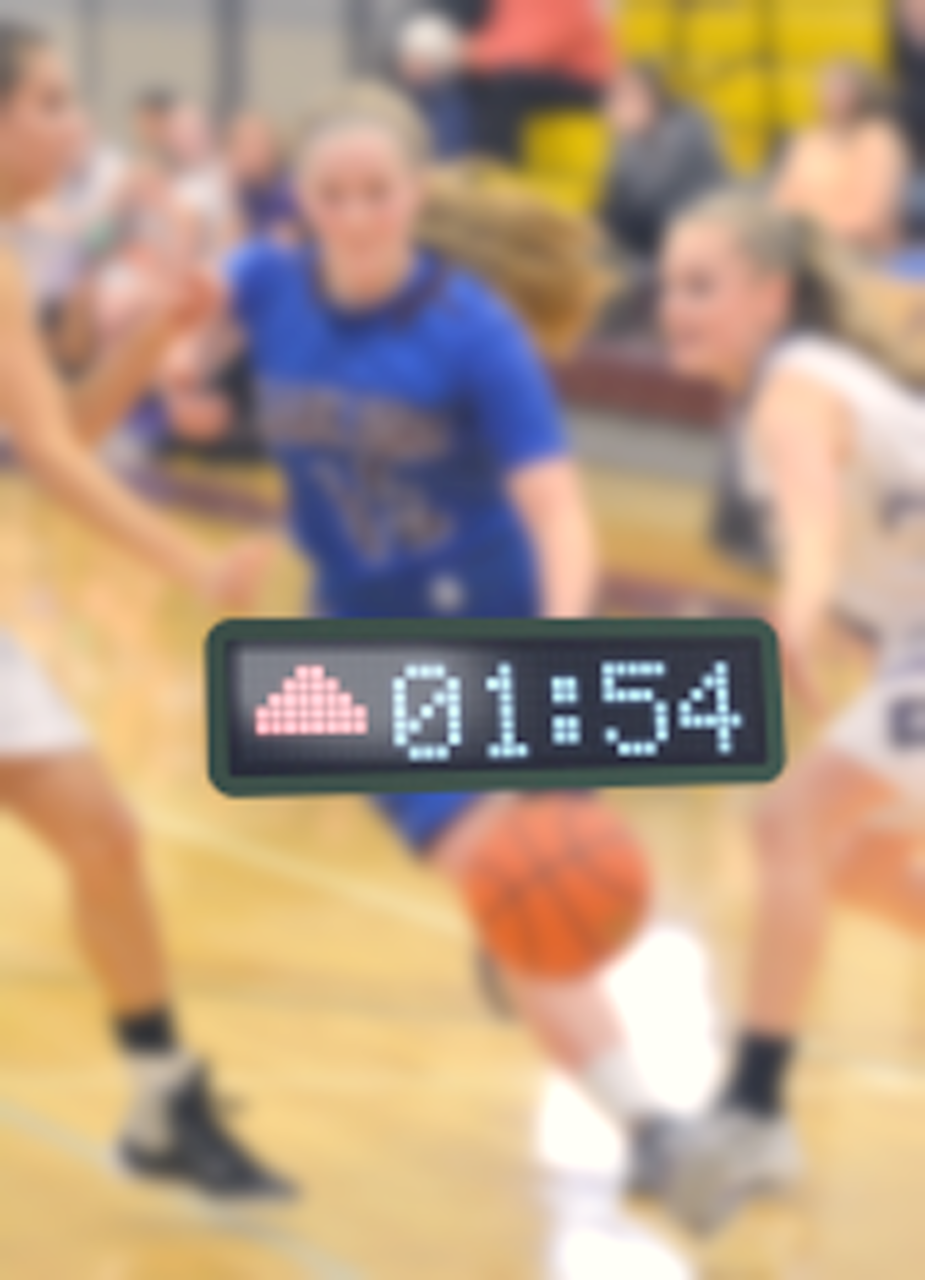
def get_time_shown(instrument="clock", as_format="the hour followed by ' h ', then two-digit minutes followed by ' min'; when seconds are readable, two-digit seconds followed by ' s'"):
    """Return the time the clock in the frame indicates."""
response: 1 h 54 min
